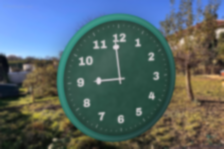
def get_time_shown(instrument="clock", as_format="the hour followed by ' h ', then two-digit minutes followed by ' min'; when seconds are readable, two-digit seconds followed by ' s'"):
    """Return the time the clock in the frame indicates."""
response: 8 h 59 min
